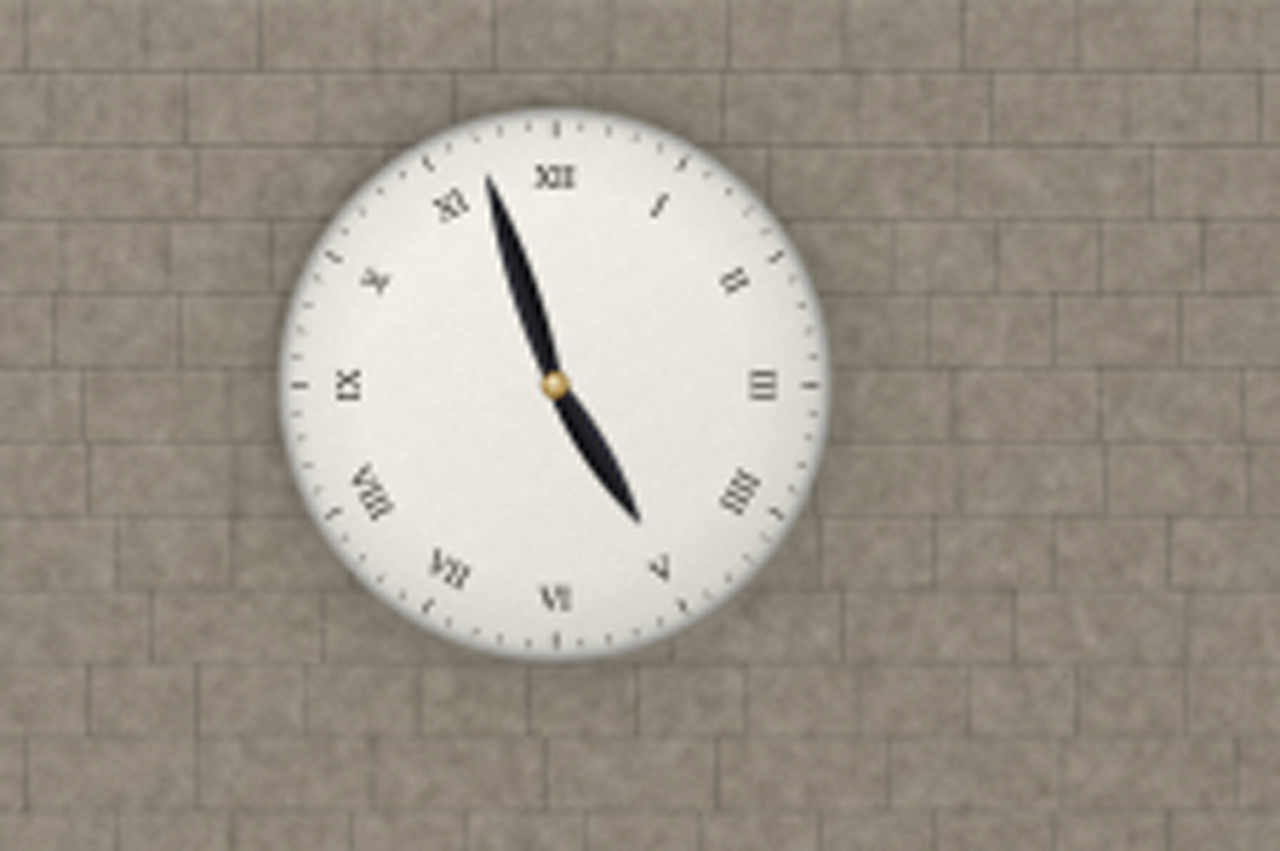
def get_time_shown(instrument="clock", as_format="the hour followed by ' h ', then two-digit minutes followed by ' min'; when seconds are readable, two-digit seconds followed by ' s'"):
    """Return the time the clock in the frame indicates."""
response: 4 h 57 min
